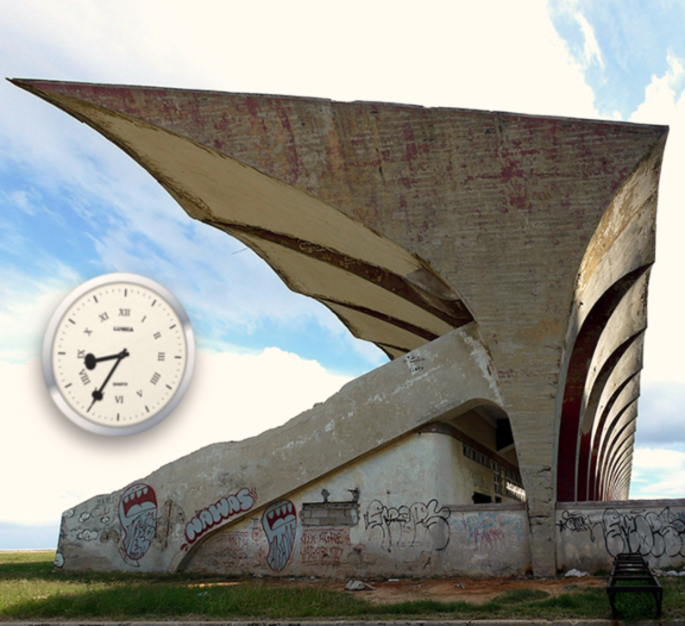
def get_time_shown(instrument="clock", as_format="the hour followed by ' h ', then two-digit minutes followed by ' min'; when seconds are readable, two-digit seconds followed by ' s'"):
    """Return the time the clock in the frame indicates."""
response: 8 h 35 min
